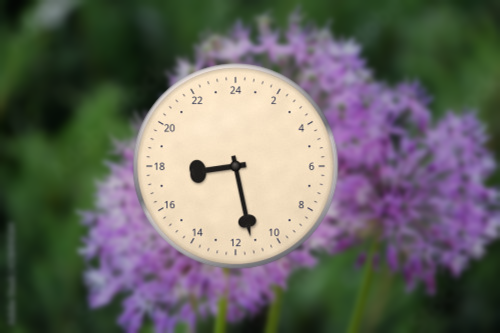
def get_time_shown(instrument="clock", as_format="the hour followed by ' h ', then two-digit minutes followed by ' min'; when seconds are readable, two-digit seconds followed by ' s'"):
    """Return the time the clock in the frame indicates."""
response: 17 h 28 min
